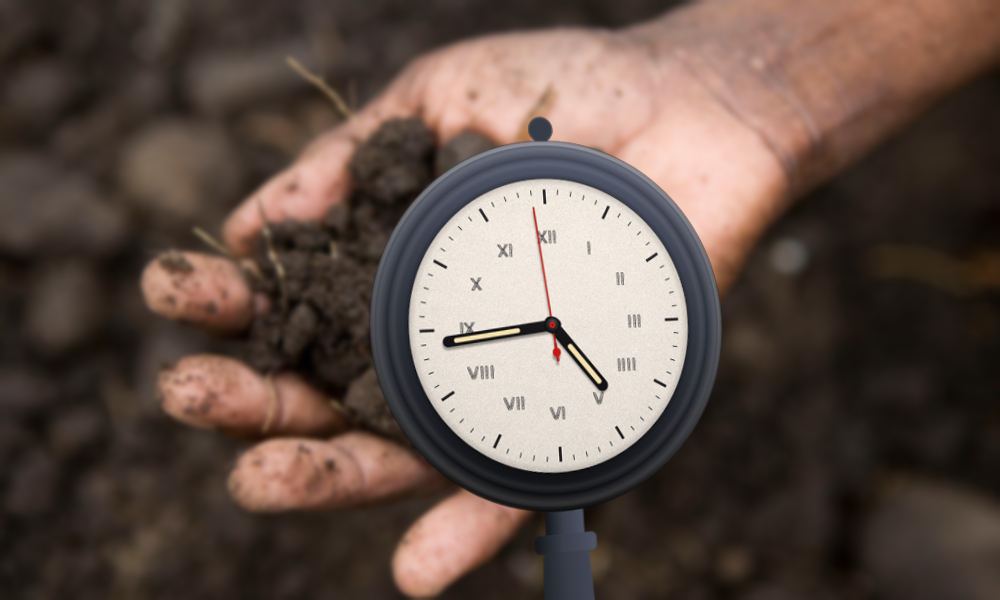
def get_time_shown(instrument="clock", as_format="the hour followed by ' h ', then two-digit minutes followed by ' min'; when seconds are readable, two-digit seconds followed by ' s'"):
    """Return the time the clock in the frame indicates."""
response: 4 h 43 min 59 s
